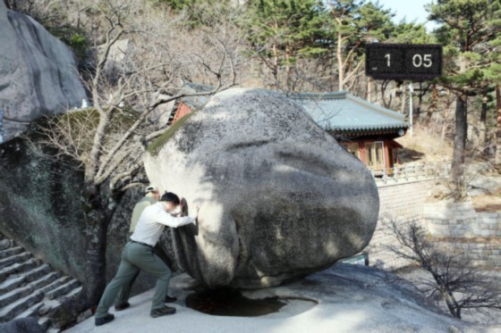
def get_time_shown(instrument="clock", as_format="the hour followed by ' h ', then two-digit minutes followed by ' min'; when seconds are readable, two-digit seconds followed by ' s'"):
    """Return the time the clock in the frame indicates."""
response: 1 h 05 min
